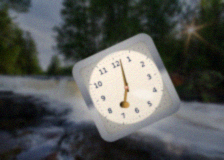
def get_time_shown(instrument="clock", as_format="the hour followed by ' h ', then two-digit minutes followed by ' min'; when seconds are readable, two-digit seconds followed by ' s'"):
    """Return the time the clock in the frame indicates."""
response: 7 h 02 min
